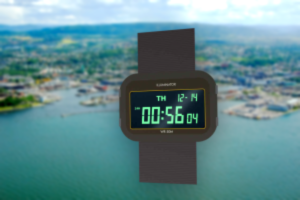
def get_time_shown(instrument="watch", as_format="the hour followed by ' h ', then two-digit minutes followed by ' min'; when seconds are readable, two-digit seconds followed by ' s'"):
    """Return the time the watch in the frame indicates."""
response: 0 h 56 min 04 s
